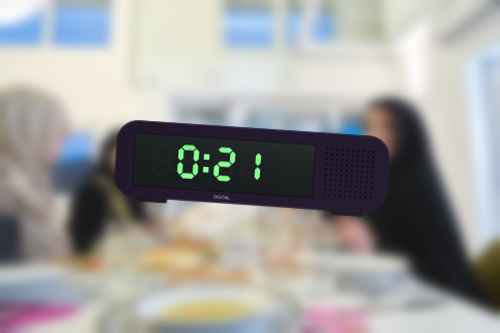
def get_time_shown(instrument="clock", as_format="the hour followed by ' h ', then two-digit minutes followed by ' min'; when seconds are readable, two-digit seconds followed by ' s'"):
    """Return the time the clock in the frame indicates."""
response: 0 h 21 min
